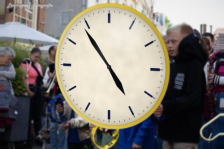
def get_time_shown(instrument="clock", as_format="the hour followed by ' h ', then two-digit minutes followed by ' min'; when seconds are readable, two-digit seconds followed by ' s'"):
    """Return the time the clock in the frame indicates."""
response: 4 h 54 min
